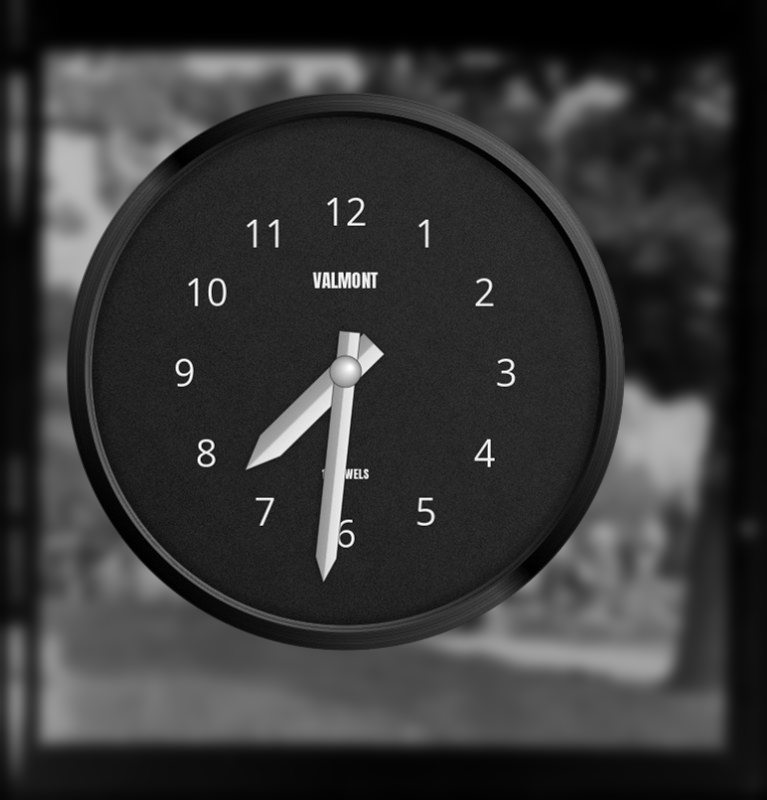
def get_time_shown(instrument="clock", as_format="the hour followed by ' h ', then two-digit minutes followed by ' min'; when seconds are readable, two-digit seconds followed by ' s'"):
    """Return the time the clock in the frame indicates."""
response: 7 h 31 min
